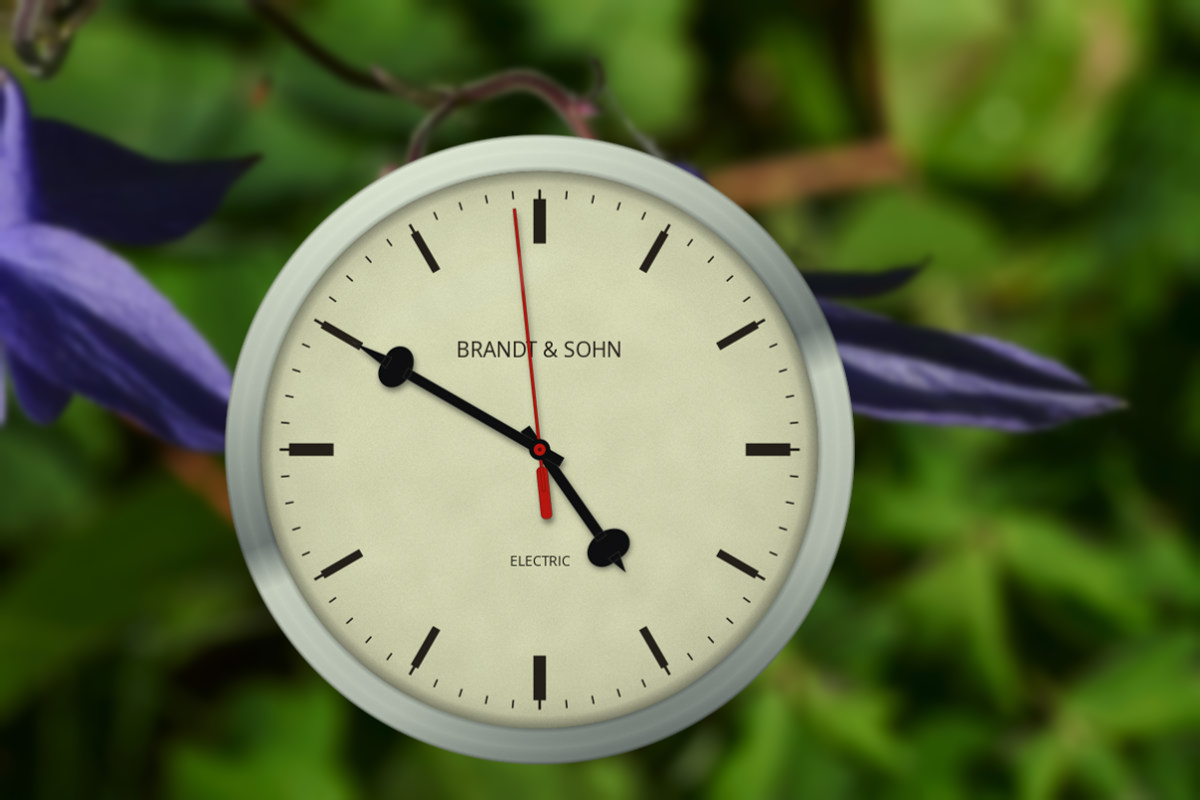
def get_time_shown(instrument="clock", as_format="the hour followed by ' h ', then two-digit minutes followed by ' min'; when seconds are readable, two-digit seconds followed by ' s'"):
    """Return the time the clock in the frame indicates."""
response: 4 h 49 min 59 s
